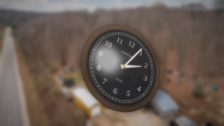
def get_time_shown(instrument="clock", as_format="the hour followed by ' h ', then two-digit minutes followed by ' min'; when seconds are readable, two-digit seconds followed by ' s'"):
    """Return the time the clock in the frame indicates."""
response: 2 h 04 min
